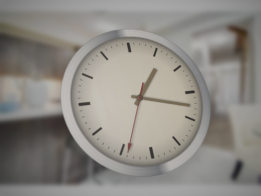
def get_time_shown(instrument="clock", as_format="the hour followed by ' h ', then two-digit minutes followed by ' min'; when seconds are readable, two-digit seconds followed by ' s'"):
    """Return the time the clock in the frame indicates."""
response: 1 h 17 min 34 s
